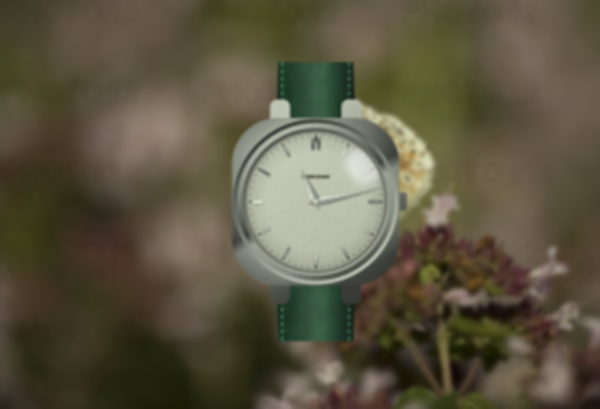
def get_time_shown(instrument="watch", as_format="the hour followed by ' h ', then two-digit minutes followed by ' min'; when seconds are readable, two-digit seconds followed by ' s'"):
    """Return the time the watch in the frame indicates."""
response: 11 h 13 min
